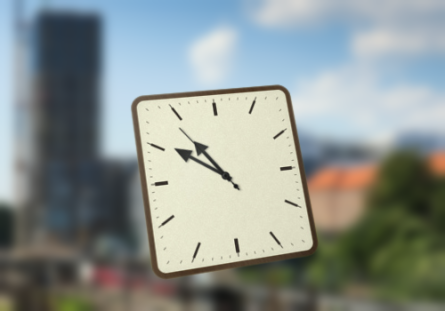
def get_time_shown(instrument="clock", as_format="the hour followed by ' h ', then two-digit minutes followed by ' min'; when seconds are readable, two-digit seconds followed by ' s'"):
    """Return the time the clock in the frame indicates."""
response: 10 h 50 min 54 s
